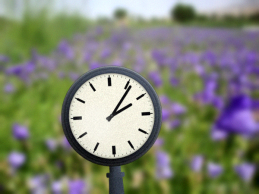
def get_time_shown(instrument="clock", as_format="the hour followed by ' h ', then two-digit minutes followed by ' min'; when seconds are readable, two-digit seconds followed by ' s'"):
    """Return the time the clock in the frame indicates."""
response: 2 h 06 min
